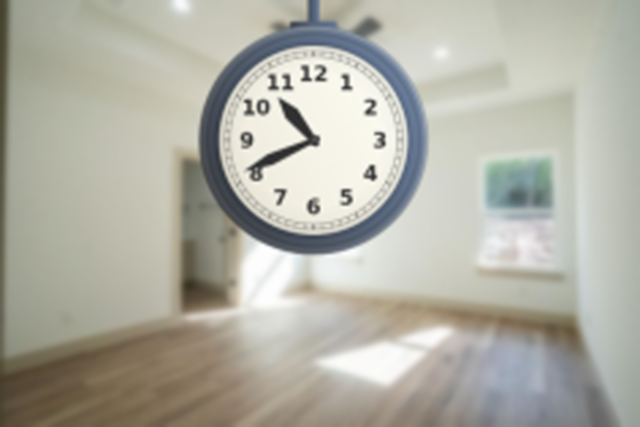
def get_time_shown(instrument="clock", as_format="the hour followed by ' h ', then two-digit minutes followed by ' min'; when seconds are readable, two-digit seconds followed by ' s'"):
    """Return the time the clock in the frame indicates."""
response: 10 h 41 min
